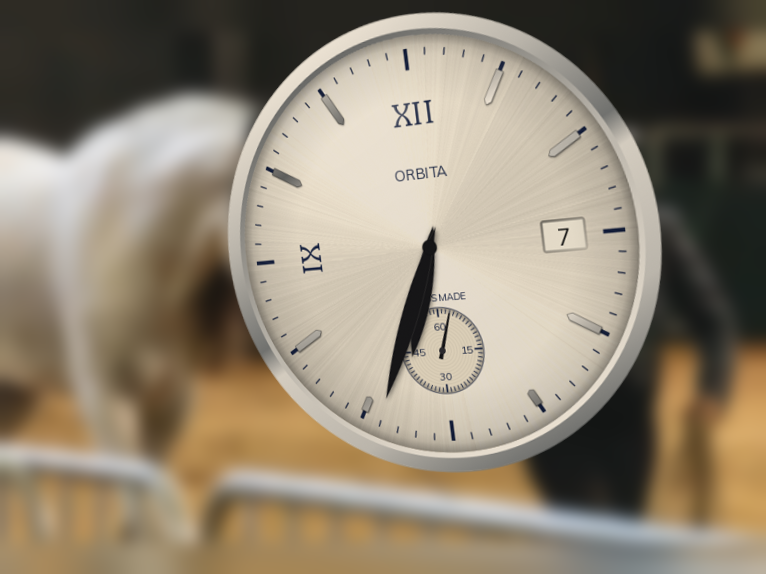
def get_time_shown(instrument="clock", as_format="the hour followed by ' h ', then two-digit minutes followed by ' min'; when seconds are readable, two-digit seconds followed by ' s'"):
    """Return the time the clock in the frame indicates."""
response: 6 h 34 min 03 s
